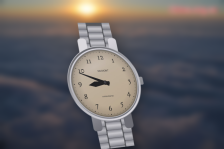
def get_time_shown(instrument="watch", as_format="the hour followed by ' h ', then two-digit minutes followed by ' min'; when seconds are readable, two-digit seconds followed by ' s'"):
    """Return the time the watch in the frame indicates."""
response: 8 h 49 min
